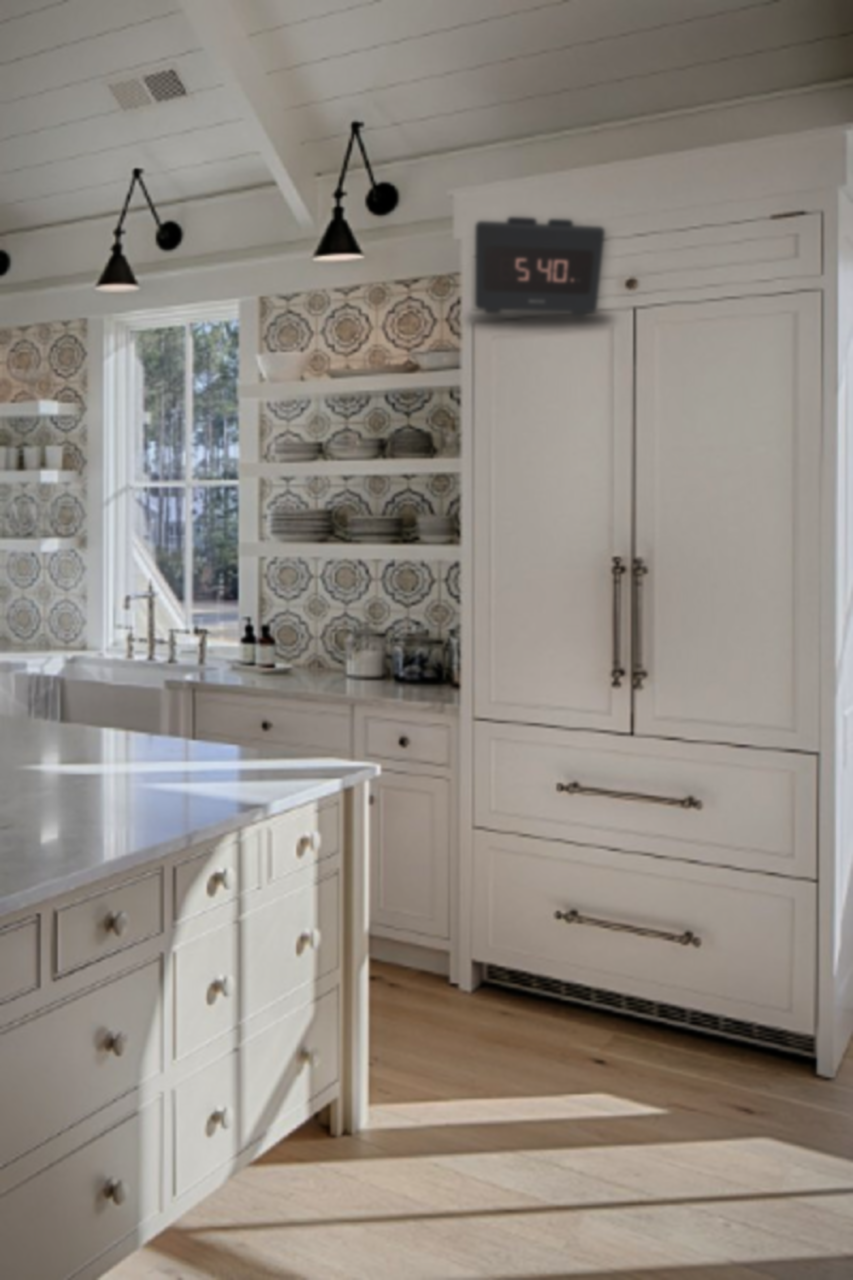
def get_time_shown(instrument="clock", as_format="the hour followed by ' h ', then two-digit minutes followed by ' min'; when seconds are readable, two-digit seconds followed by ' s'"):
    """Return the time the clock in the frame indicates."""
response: 5 h 40 min
